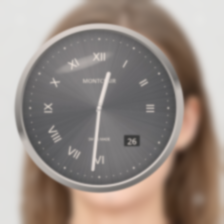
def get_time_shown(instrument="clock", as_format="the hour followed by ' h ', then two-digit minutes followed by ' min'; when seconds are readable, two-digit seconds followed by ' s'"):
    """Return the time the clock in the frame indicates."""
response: 12 h 31 min
